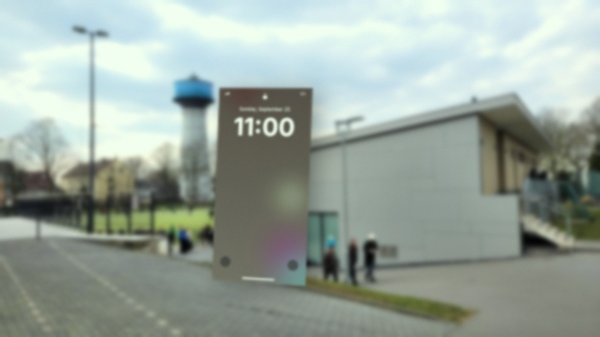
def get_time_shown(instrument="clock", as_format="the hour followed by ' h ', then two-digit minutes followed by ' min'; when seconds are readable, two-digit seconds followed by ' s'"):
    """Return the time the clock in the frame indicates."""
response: 11 h 00 min
